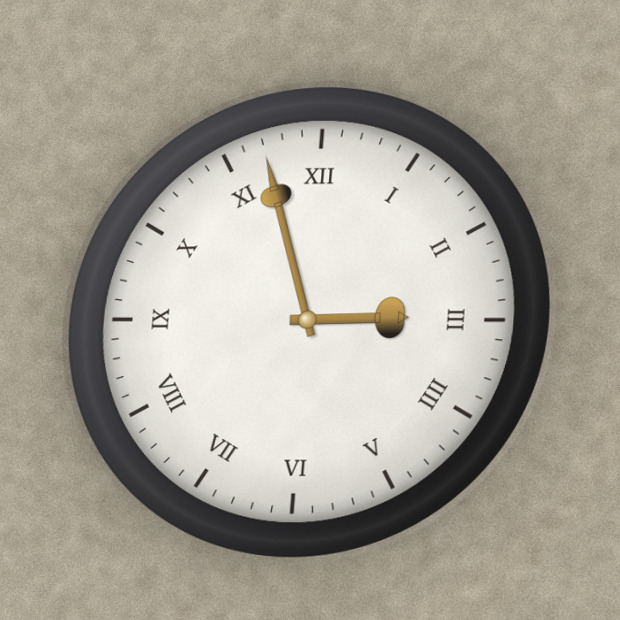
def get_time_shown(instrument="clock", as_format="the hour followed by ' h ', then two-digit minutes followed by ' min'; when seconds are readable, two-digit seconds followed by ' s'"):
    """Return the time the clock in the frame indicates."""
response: 2 h 57 min
